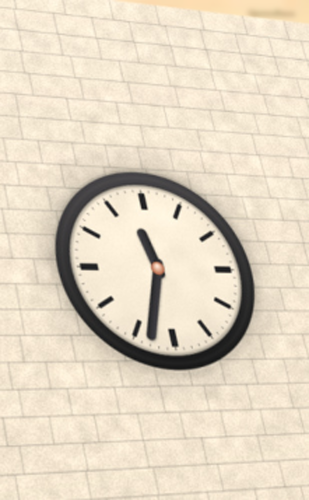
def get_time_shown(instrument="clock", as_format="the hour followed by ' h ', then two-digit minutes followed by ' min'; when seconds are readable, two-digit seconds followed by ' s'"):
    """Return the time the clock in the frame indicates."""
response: 11 h 33 min
